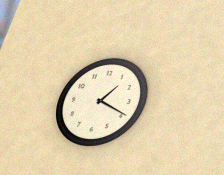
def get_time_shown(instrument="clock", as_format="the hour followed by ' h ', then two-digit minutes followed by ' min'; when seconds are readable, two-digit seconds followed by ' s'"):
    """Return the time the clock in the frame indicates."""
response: 1 h 19 min
